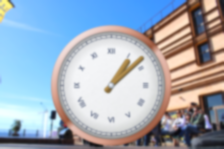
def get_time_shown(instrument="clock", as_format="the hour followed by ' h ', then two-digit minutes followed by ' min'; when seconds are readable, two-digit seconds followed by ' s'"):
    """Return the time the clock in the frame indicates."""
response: 1 h 08 min
